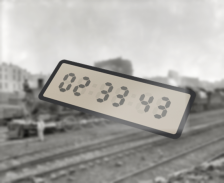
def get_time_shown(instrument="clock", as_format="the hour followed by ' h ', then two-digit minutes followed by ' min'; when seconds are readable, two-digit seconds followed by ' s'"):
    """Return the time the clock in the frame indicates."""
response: 2 h 33 min 43 s
